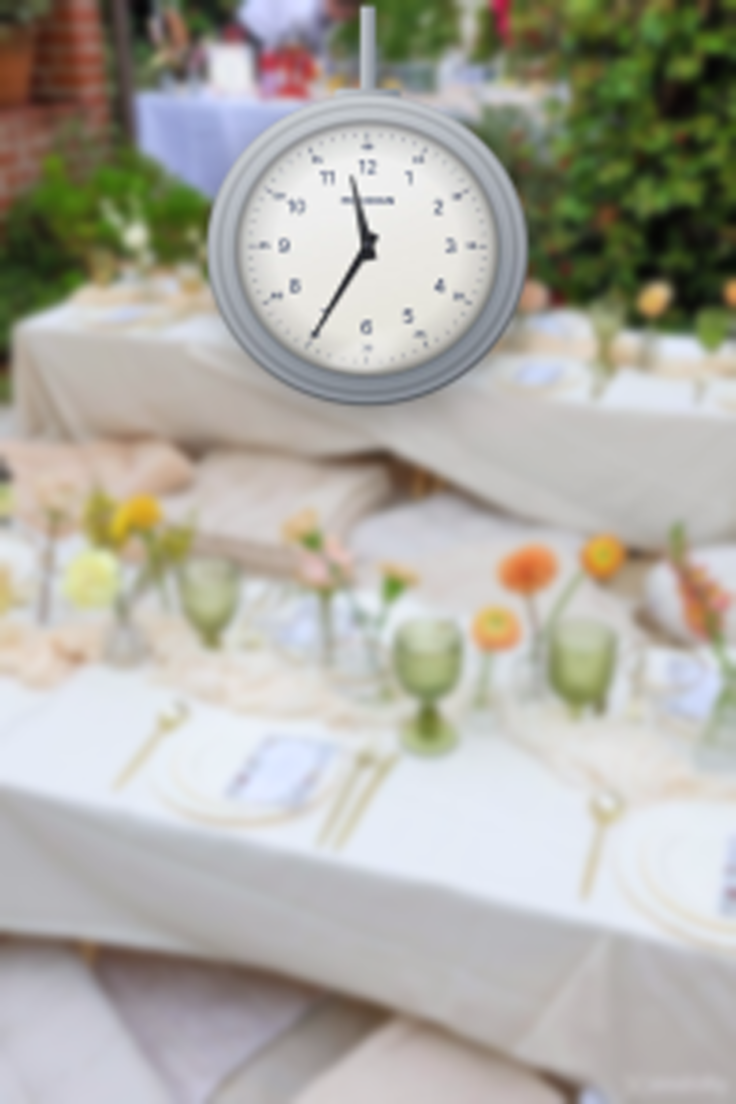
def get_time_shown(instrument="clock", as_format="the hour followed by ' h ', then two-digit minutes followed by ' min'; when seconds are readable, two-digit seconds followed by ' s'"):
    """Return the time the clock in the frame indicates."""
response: 11 h 35 min
